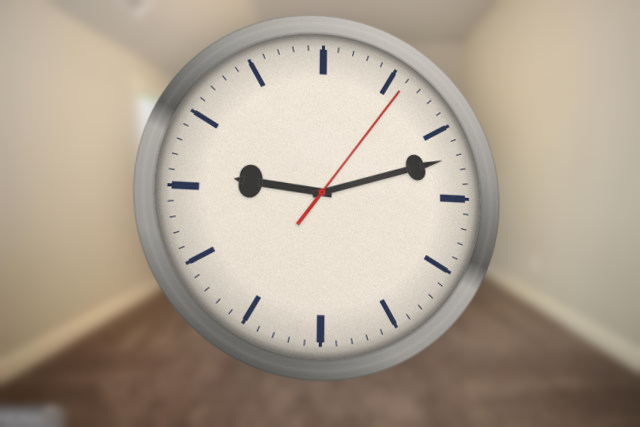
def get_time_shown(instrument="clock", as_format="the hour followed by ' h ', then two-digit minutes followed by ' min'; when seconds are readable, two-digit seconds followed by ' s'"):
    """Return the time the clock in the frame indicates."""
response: 9 h 12 min 06 s
